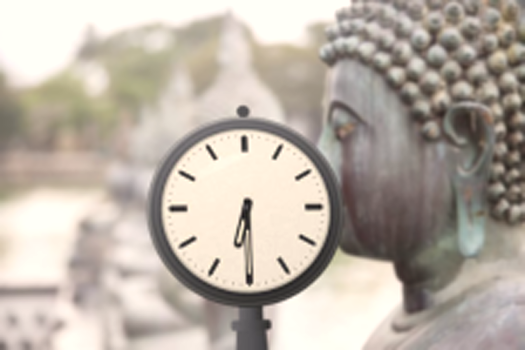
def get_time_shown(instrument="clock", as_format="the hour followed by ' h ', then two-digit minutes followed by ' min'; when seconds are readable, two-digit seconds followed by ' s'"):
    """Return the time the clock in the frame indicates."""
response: 6 h 30 min
